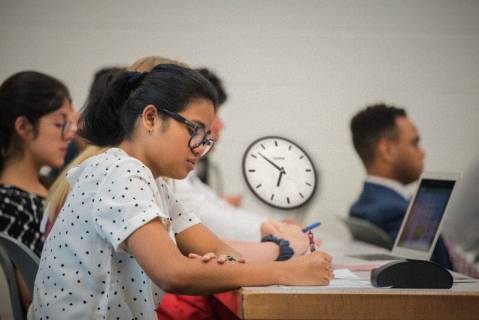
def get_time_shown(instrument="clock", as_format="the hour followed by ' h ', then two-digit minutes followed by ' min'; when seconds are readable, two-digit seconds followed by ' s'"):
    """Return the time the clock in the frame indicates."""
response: 6 h 52 min
